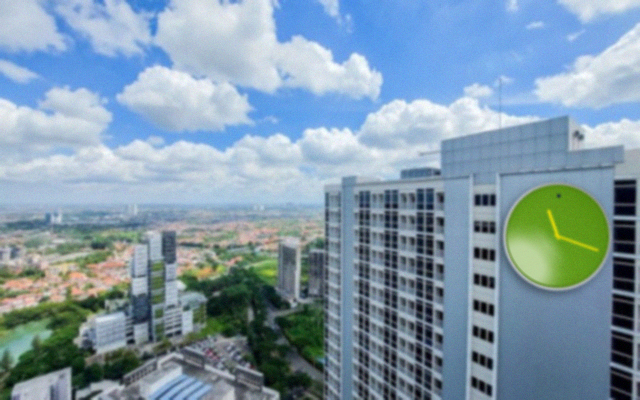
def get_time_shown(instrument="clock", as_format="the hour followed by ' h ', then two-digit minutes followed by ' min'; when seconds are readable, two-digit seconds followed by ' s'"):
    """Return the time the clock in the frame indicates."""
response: 11 h 18 min
